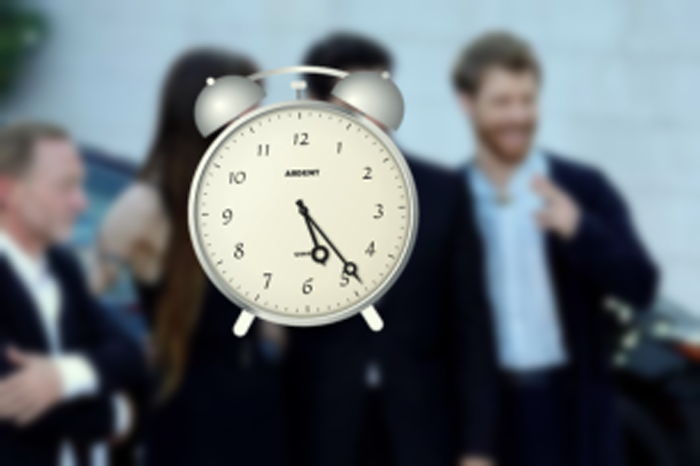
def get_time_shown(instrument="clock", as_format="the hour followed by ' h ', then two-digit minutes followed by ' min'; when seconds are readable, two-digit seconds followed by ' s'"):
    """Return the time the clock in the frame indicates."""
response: 5 h 24 min
